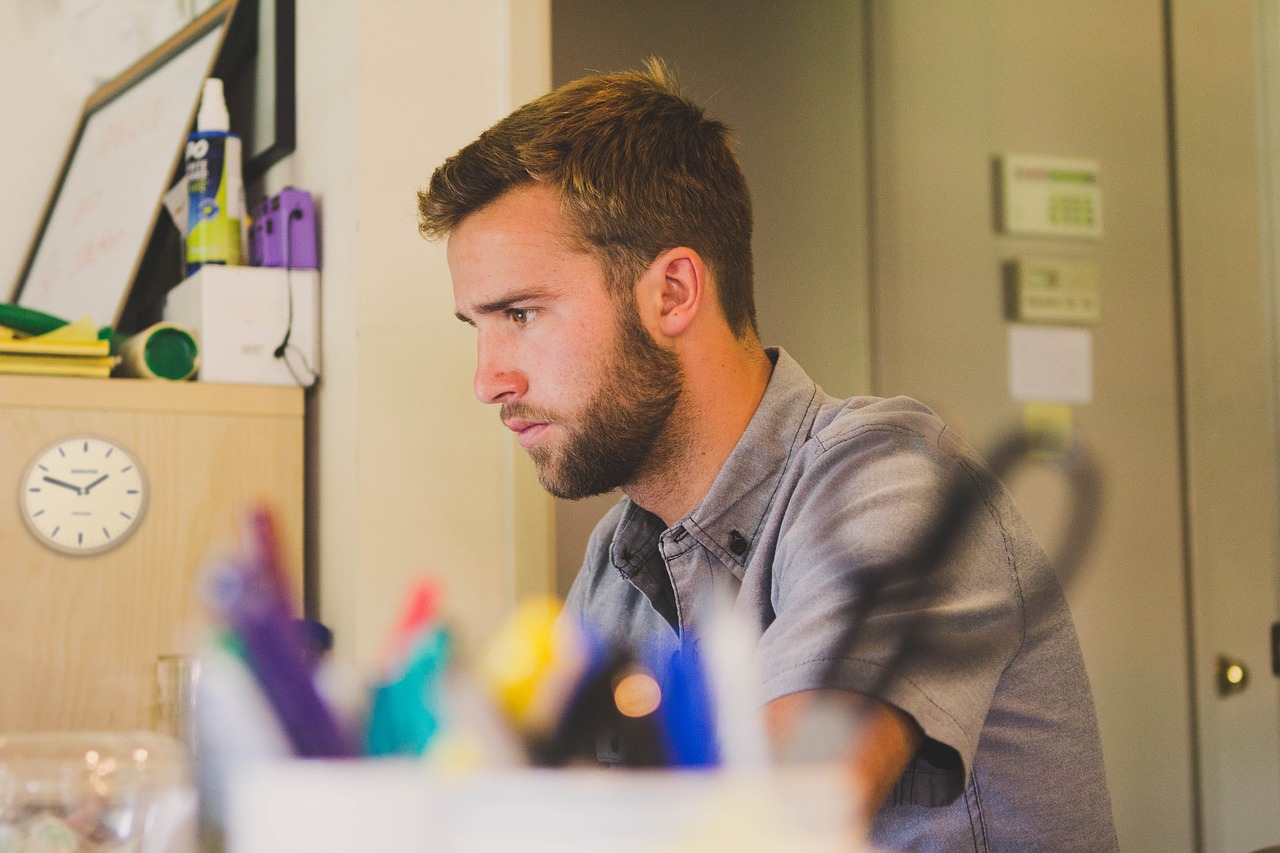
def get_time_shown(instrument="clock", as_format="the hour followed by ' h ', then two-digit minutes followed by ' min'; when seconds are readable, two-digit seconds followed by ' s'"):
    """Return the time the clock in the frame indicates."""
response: 1 h 48 min
